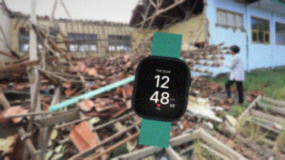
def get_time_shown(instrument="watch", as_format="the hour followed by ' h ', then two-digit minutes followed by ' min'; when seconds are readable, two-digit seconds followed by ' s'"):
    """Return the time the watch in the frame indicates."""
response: 12 h 48 min
